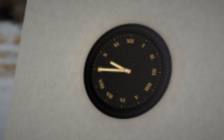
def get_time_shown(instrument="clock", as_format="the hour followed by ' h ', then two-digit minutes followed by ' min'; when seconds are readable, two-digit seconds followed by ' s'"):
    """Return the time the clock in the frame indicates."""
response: 9 h 45 min
